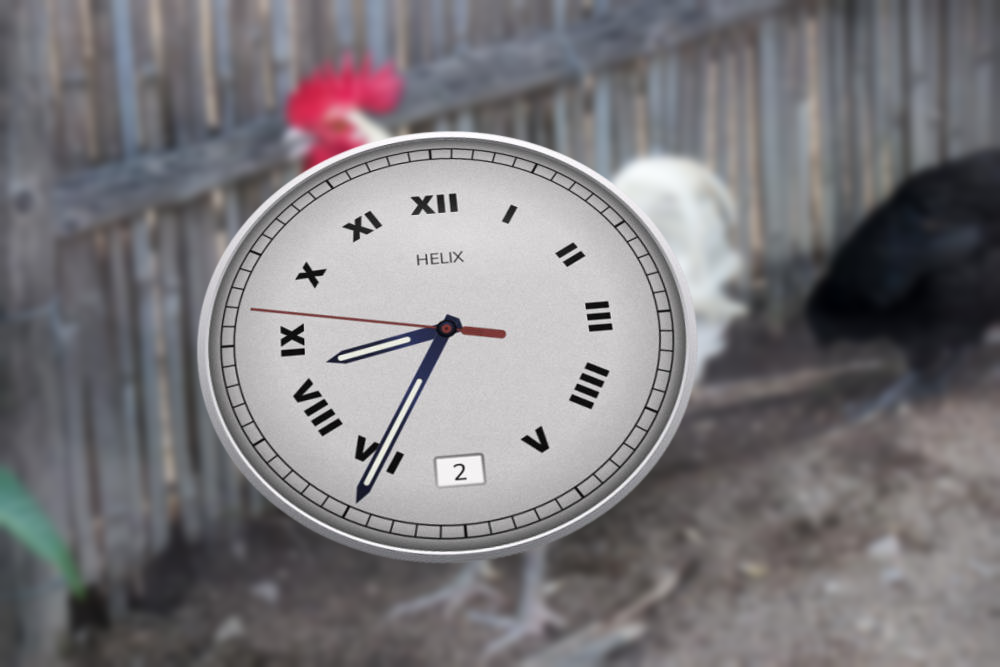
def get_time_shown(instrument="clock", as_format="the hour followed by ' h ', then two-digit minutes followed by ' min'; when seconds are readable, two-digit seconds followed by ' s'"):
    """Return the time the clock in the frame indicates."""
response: 8 h 34 min 47 s
